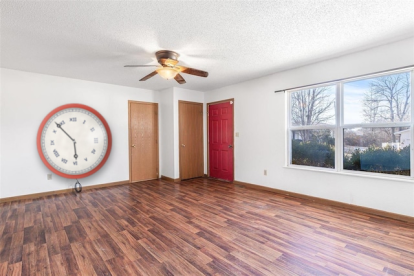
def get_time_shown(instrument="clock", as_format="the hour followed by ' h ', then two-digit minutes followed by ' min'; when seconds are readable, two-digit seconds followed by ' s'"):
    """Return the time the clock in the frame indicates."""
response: 5 h 53 min
